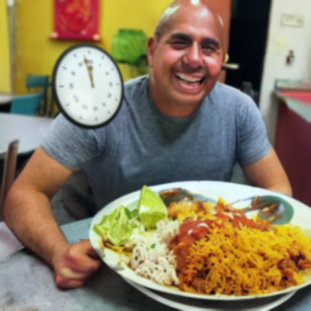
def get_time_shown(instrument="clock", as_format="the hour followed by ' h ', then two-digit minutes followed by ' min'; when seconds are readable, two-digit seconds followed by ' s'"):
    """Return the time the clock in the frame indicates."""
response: 11 h 58 min
